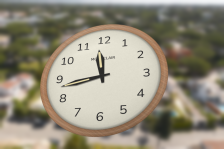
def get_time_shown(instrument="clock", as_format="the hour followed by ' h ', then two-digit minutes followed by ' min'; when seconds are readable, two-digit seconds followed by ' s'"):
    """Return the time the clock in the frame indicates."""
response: 11 h 43 min
